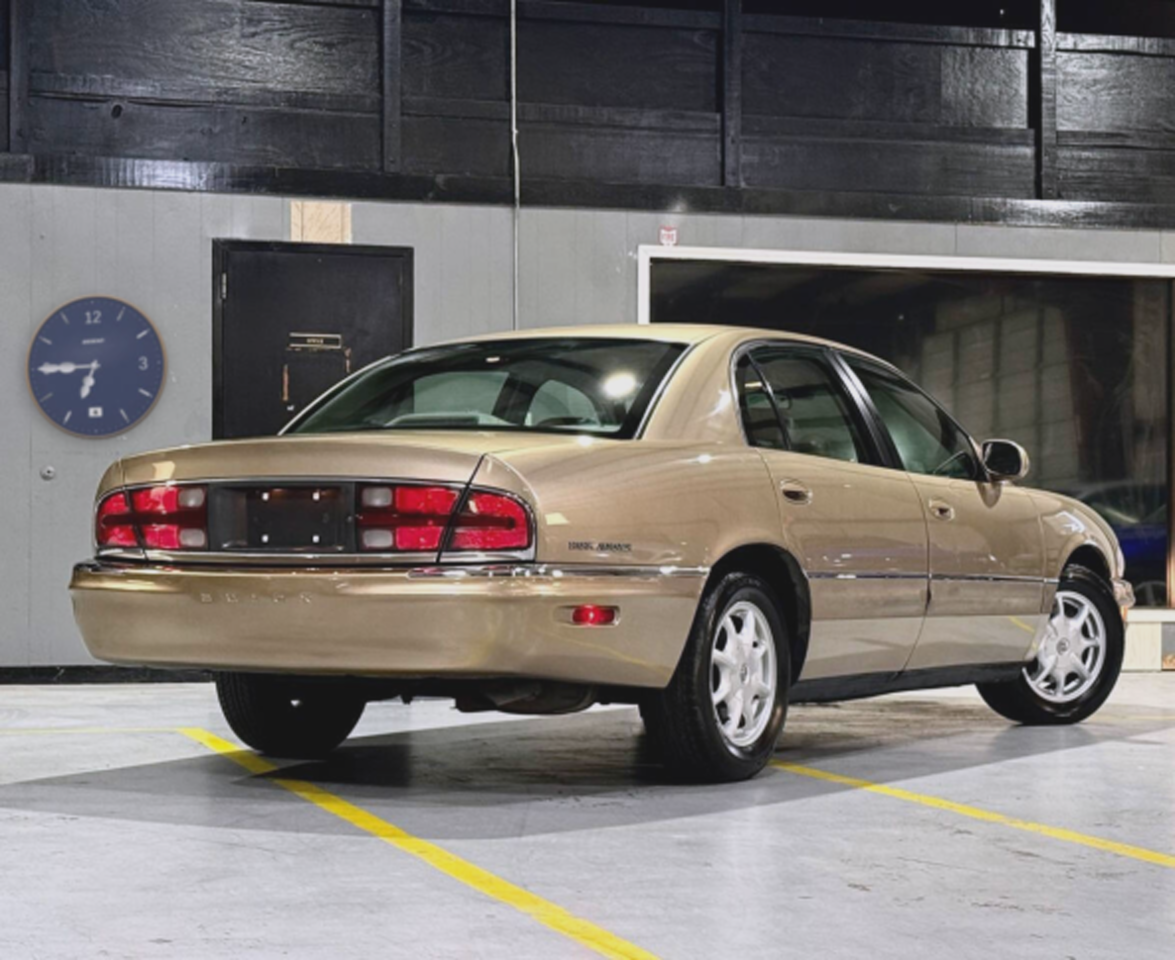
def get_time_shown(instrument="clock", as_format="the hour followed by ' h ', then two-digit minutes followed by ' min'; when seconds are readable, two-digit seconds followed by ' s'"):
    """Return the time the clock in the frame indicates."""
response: 6 h 45 min
